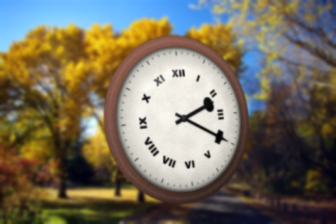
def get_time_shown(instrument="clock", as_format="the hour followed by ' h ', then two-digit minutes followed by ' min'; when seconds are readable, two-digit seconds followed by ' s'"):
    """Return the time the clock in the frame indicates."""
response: 2 h 20 min
